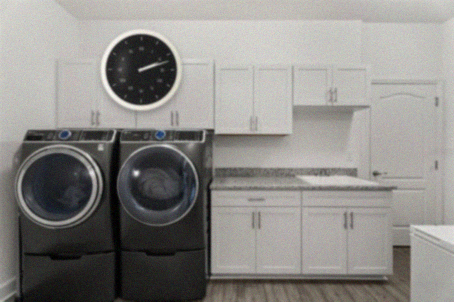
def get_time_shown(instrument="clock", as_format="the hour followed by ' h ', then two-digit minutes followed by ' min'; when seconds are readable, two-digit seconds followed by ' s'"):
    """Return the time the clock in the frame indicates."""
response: 2 h 12 min
